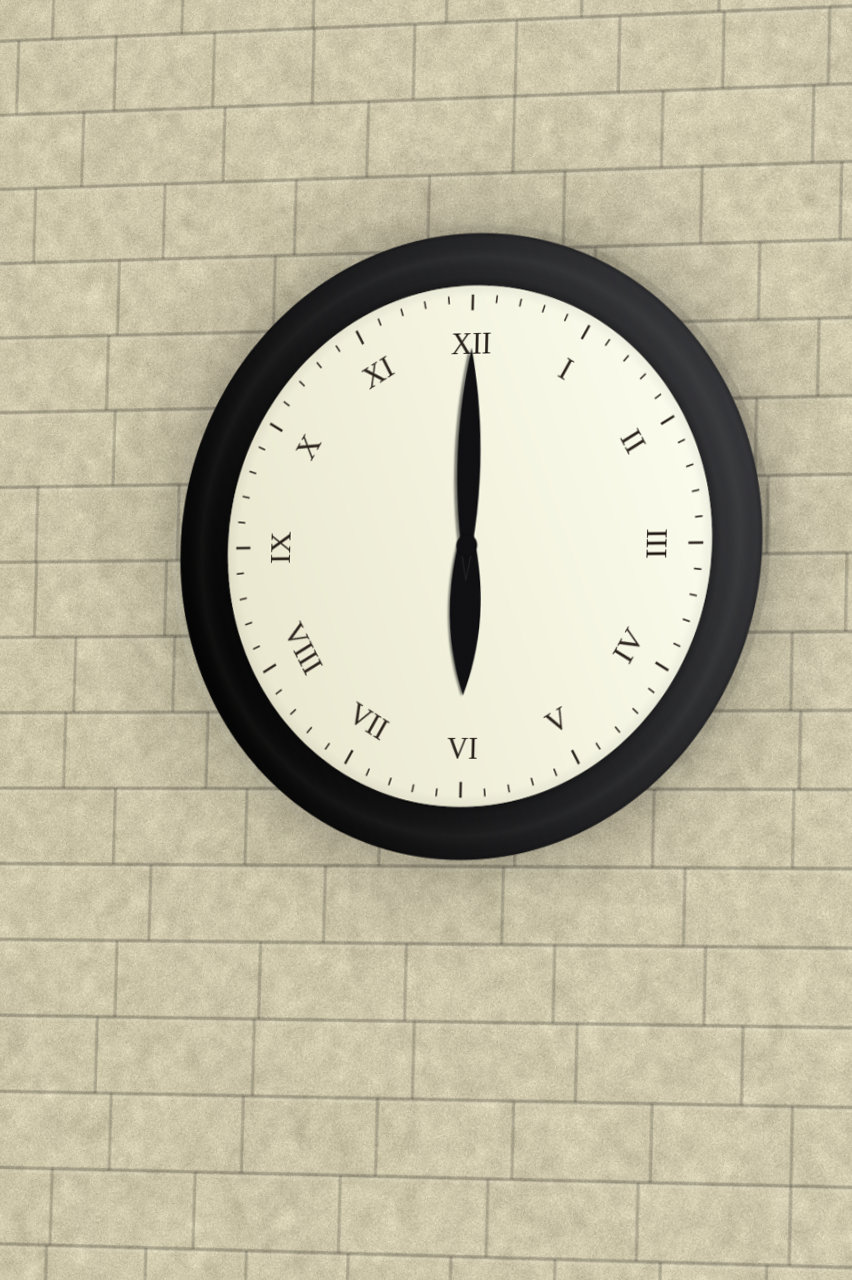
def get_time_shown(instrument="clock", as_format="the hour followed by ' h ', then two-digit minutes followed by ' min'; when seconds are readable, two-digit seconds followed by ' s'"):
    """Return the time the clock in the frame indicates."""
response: 6 h 00 min
